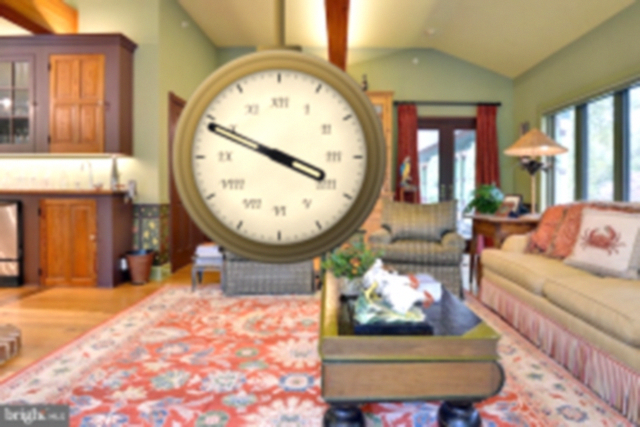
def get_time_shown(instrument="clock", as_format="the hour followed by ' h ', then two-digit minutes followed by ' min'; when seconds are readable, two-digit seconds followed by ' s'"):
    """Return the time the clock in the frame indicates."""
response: 3 h 49 min
